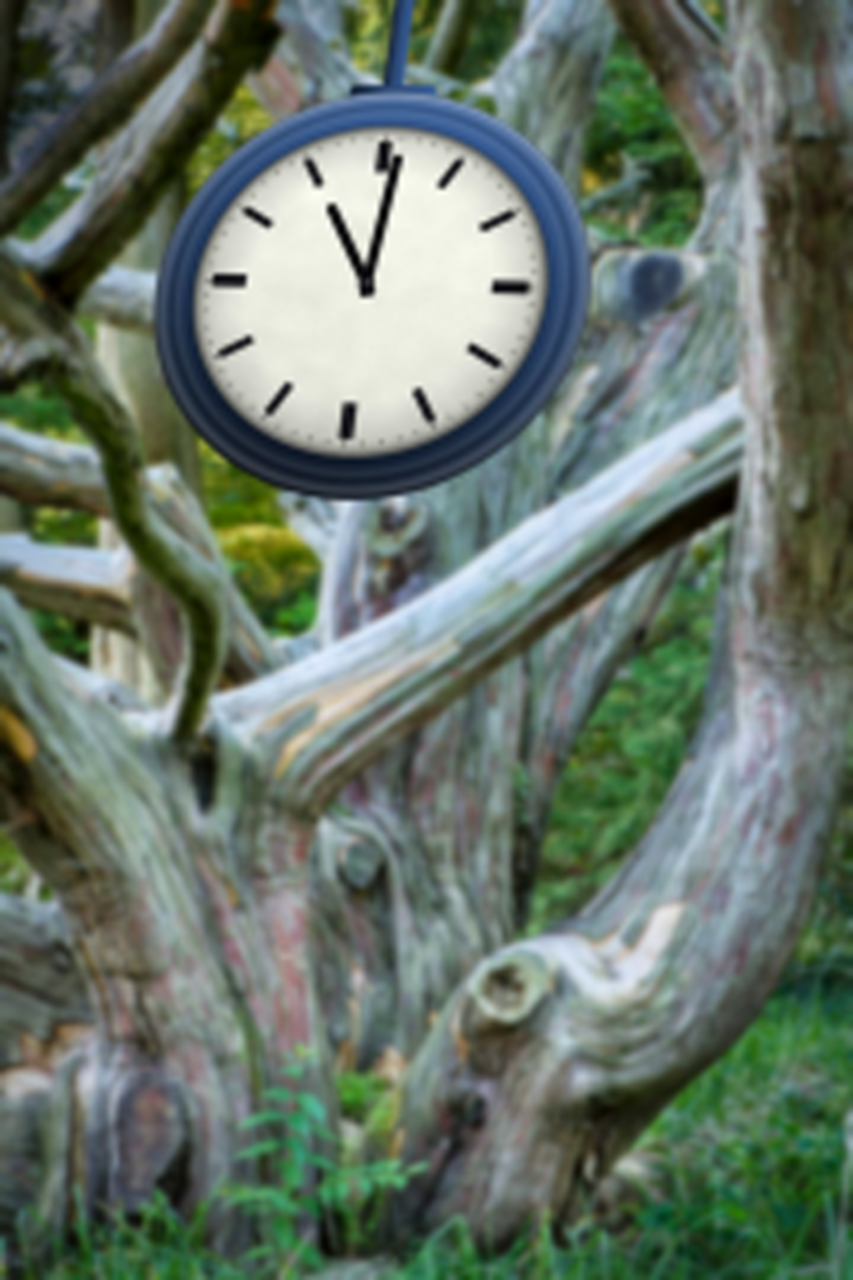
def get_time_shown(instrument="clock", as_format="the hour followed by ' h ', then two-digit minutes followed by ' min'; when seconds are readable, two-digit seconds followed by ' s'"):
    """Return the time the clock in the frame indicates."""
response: 11 h 01 min
